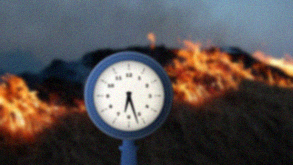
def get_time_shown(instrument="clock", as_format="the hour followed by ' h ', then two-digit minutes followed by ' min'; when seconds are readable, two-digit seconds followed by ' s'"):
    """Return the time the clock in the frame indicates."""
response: 6 h 27 min
